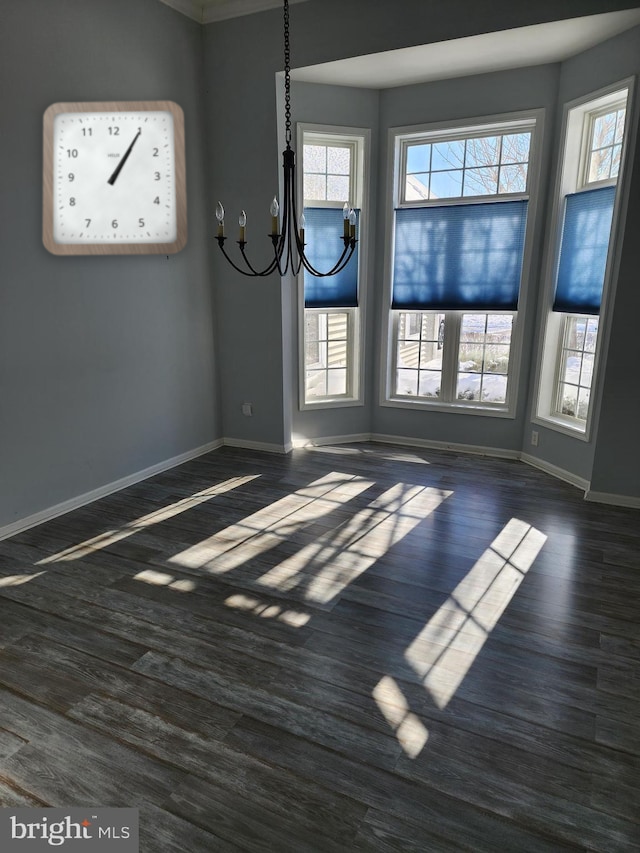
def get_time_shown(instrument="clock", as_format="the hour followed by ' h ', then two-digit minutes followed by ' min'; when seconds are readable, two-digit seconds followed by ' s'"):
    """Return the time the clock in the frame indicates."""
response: 1 h 05 min
